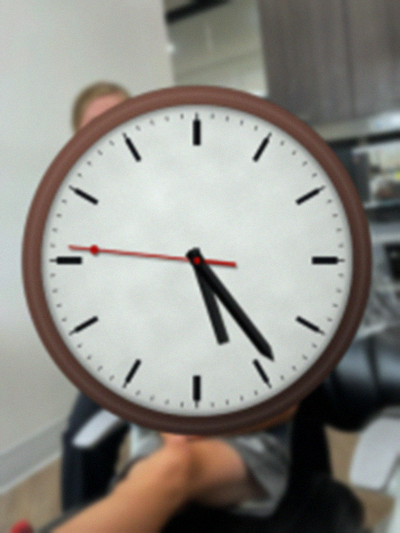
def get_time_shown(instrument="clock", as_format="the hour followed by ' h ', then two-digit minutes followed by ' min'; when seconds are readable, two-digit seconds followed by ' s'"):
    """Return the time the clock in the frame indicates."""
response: 5 h 23 min 46 s
